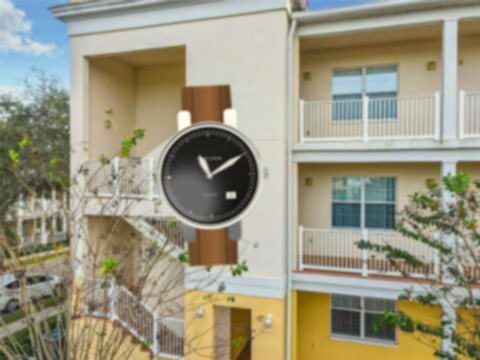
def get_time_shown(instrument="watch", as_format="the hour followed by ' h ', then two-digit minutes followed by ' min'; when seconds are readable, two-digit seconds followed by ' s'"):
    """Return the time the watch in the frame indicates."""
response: 11 h 10 min
